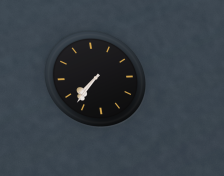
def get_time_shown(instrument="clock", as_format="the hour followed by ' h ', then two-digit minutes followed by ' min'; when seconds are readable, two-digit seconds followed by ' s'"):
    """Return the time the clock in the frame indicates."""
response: 7 h 37 min
